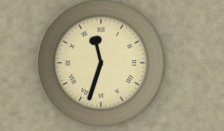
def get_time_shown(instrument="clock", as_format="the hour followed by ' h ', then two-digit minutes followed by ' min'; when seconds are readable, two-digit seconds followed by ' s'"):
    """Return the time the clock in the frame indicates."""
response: 11 h 33 min
